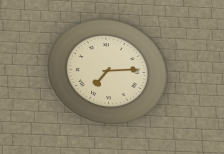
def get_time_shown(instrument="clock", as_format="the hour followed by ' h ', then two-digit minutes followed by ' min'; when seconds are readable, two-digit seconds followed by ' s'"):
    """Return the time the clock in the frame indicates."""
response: 7 h 14 min
